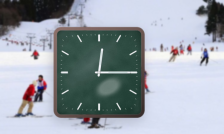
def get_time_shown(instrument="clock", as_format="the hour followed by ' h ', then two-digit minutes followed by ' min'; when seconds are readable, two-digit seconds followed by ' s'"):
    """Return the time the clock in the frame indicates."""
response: 12 h 15 min
